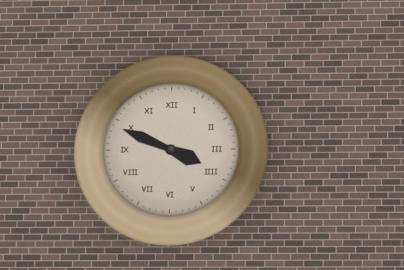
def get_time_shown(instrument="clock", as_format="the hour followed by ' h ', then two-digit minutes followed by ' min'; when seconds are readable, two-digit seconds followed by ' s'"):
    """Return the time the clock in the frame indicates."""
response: 3 h 49 min
